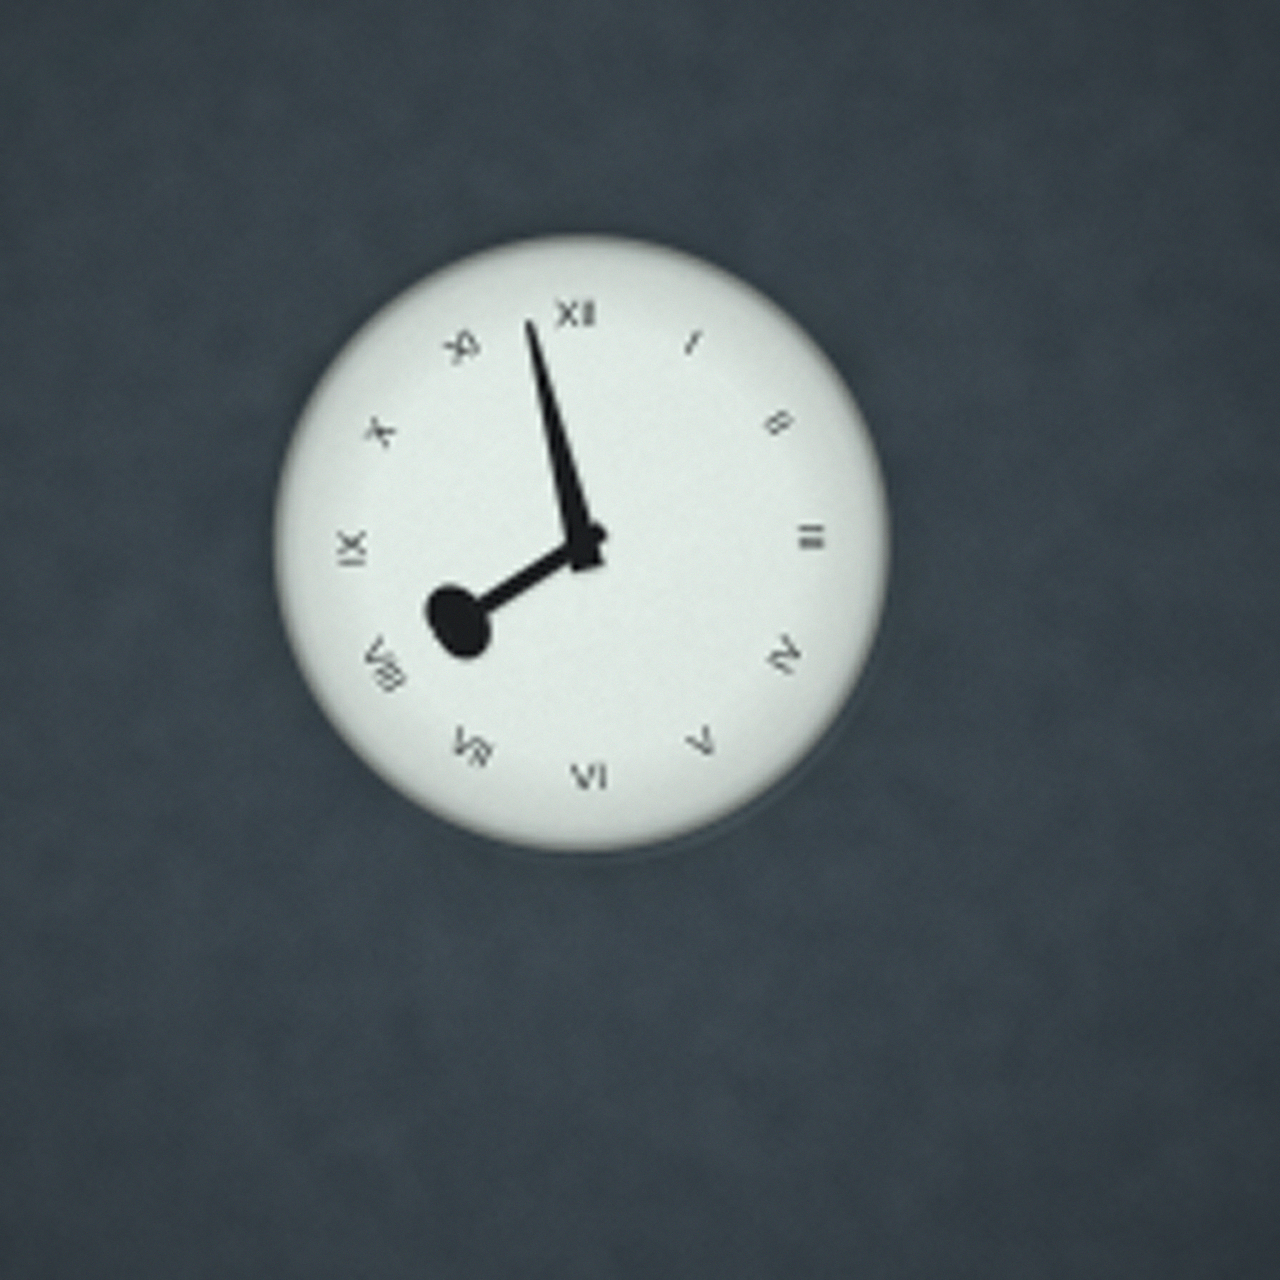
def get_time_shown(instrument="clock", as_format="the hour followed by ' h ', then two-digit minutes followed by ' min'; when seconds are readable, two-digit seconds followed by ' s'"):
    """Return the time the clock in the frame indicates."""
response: 7 h 58 min
